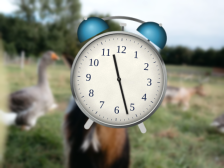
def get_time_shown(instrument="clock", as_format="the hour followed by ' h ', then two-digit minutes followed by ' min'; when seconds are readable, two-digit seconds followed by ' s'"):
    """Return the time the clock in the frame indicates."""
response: 11 h 27 min
